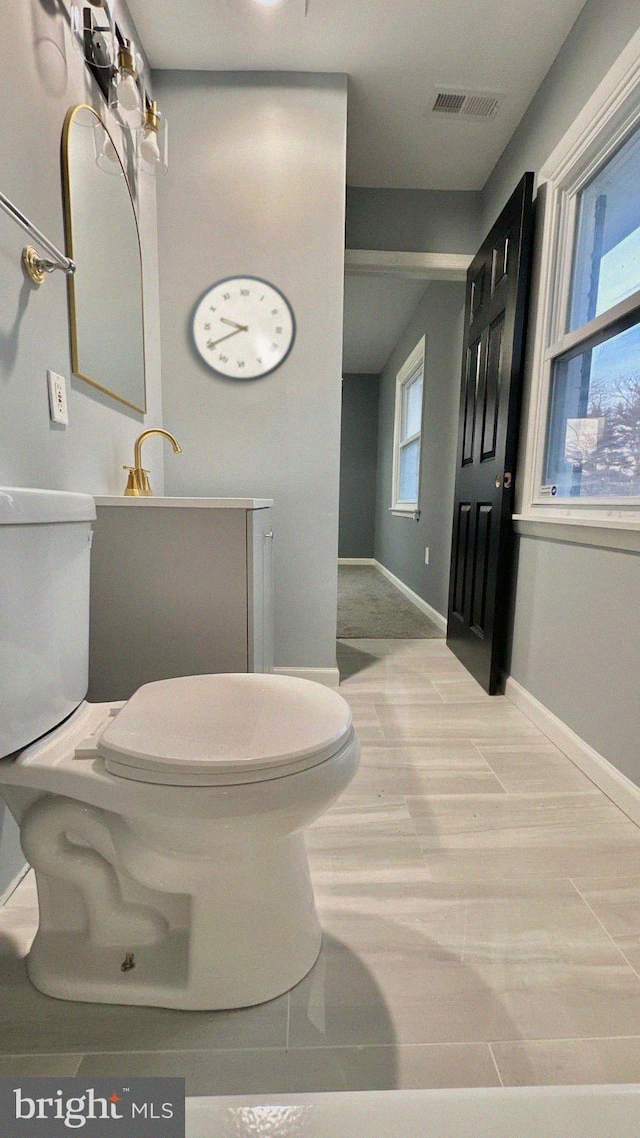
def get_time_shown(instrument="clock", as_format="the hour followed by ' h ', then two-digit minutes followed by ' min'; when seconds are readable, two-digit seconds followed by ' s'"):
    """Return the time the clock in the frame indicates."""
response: 9 h 40 min
